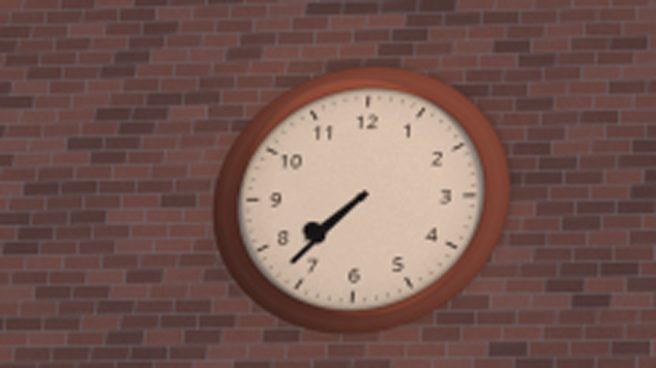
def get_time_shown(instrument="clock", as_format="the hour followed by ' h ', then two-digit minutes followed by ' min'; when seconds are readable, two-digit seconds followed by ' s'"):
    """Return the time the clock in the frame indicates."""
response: 7 h 37 min
